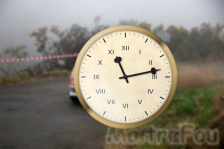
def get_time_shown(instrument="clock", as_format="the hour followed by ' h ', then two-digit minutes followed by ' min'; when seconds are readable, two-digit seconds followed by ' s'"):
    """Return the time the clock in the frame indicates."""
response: 11 h 13 min
